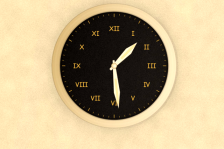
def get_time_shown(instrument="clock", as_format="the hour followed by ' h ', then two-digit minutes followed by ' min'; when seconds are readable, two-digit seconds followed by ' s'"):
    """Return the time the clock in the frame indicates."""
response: 1 h 29 min
